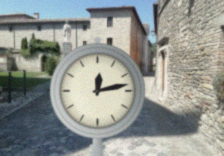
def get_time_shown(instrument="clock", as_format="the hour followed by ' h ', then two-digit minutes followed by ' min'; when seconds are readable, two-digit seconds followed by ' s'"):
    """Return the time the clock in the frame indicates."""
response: 12 h 13 min
